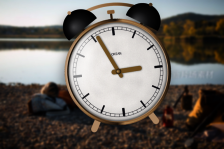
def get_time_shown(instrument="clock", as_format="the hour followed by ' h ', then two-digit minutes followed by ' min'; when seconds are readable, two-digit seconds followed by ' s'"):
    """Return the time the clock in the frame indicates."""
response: 2 h 56 min
